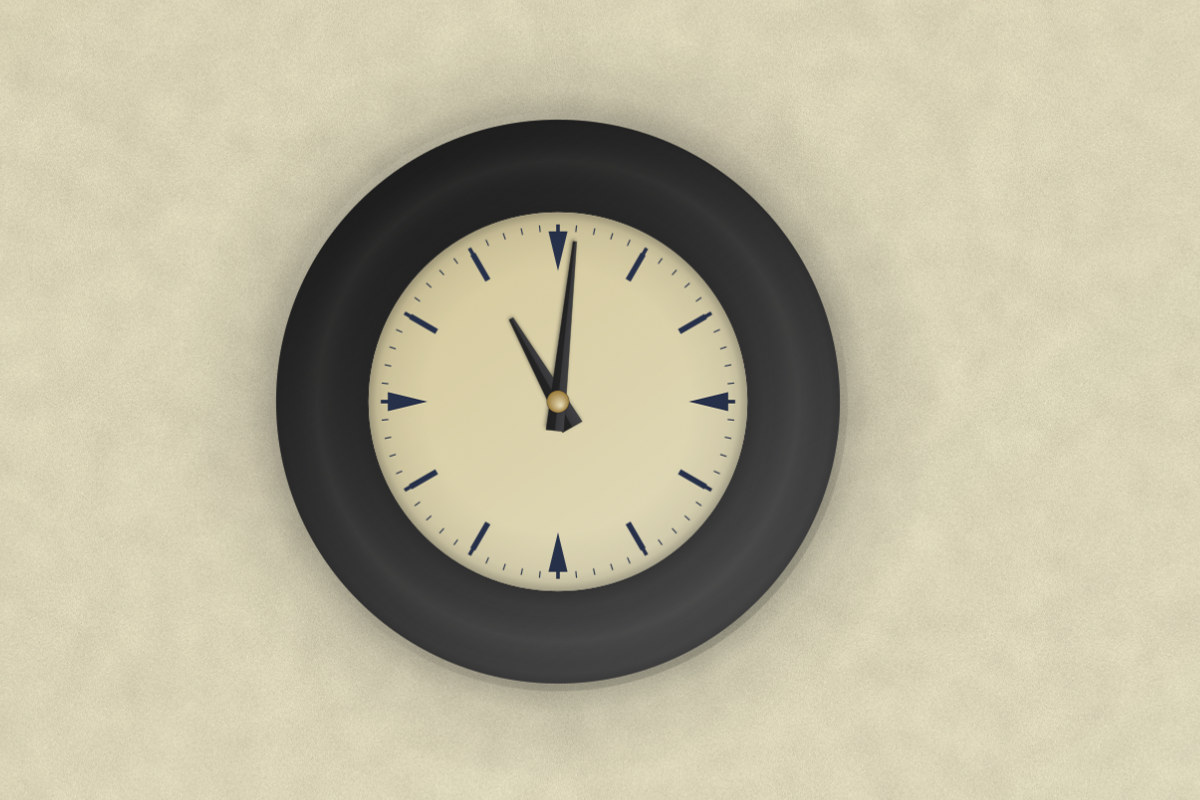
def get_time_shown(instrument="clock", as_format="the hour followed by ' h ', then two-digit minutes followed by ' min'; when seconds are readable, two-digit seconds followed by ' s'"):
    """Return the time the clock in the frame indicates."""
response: 11 h 01 min
